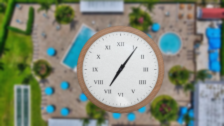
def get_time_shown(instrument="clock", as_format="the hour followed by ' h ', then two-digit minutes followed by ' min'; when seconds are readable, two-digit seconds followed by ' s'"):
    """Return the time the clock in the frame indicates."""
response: 7 h 06 min
